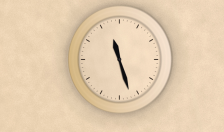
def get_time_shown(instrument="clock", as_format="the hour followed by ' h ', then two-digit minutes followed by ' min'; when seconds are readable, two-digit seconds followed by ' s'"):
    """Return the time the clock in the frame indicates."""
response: 11 h 27 min
